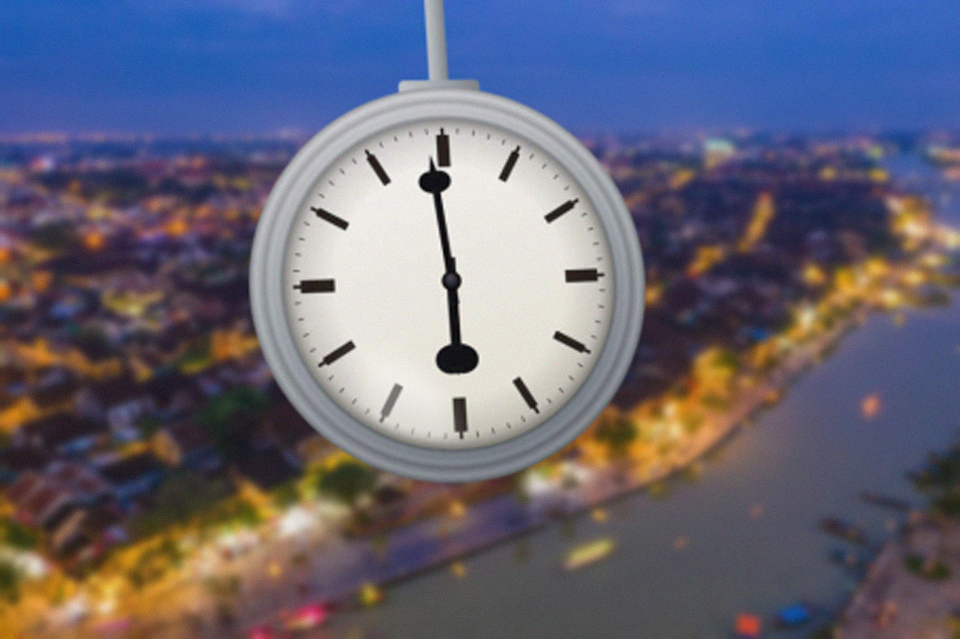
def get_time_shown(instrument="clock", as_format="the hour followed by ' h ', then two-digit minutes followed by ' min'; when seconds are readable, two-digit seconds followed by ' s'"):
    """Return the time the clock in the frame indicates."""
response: 5 h 59 min
